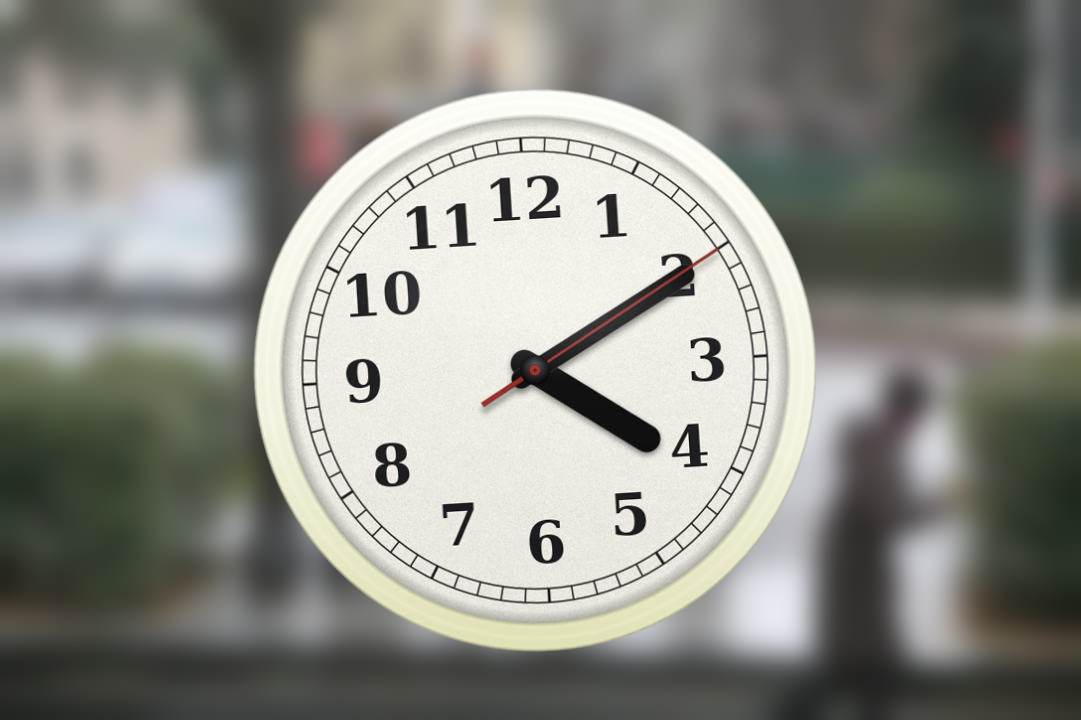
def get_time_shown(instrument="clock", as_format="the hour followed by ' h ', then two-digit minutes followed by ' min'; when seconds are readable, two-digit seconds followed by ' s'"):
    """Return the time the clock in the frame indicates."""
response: 4 h 10 min 10 s
